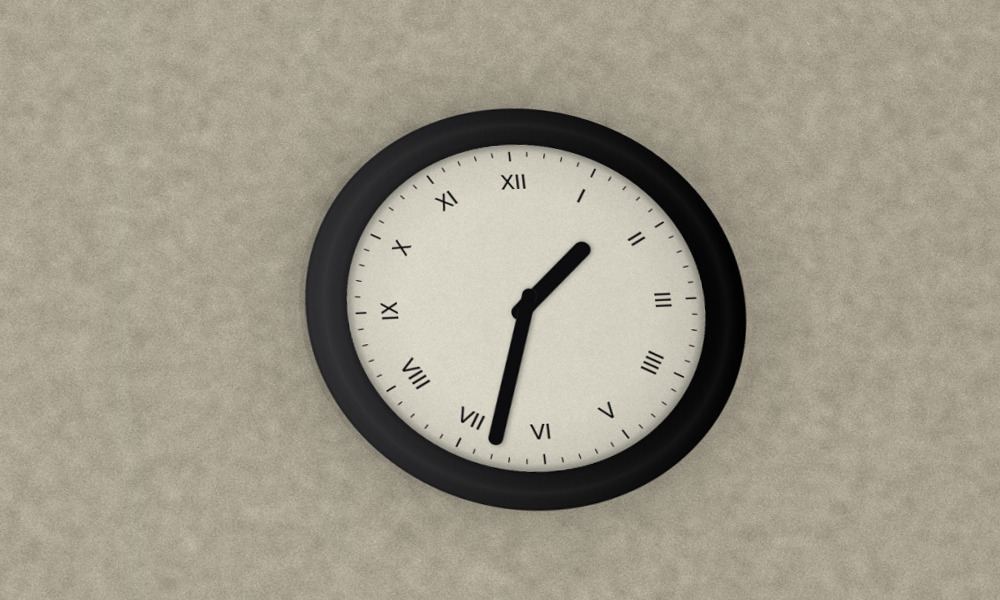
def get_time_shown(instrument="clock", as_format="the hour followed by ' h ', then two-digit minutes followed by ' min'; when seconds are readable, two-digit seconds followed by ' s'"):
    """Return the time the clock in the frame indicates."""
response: 1 h 33 min
